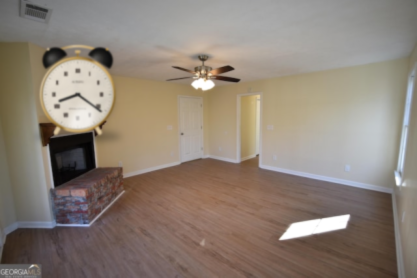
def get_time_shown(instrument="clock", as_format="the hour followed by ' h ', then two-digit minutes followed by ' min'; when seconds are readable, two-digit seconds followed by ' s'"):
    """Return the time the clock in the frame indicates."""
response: 8 h 21 min
